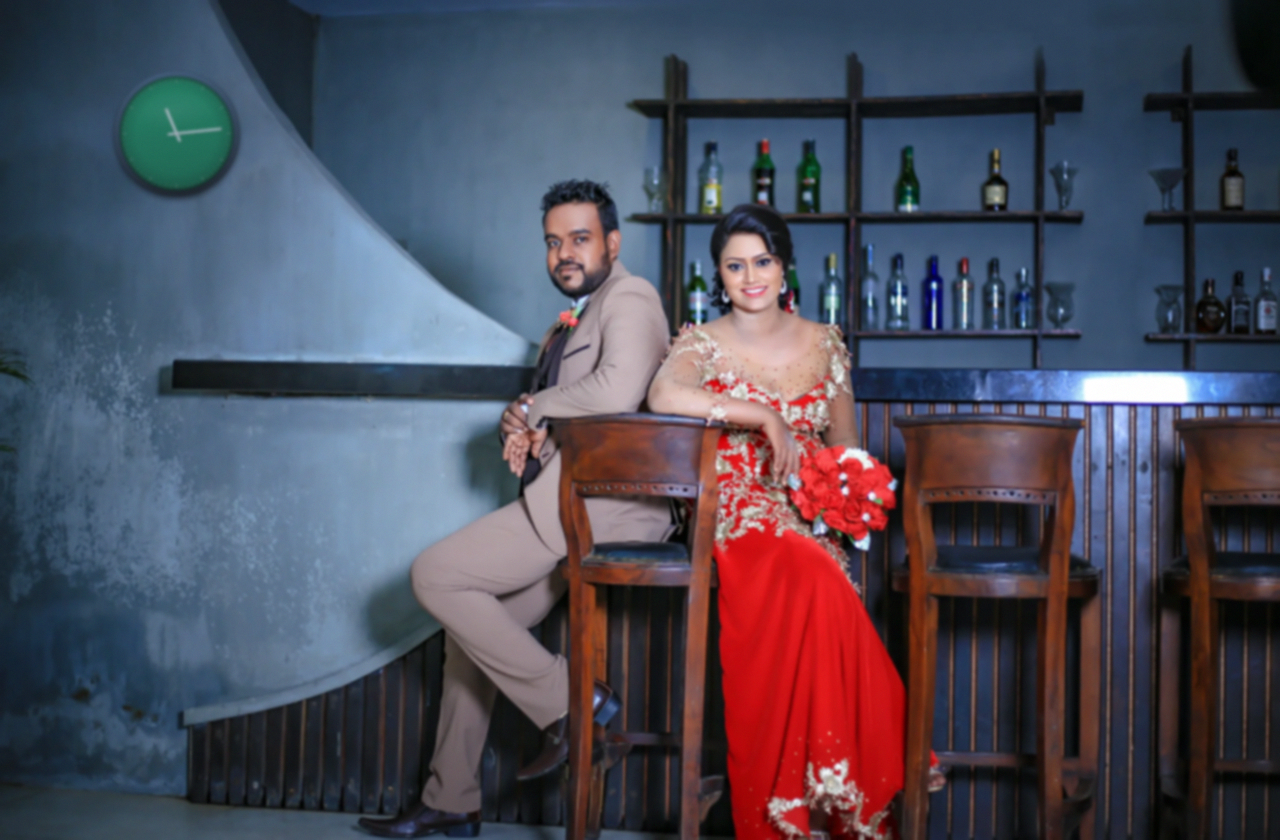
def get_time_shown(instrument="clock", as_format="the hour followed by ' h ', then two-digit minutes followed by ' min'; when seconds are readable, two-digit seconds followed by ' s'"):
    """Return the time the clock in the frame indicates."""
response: 11 h 14 min
